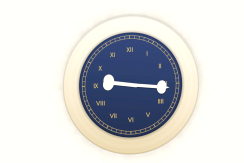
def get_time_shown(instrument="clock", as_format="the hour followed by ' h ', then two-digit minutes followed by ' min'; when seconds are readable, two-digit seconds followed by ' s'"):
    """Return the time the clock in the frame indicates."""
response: 9 h 16 min
